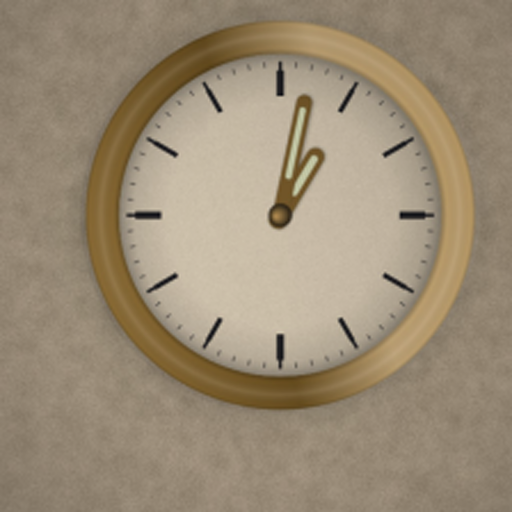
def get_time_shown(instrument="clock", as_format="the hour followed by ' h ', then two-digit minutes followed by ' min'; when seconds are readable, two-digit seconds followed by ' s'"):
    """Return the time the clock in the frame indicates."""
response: 1 h 02 min
